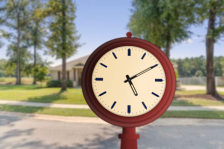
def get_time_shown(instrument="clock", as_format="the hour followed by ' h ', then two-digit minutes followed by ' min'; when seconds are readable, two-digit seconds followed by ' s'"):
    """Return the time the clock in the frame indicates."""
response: 5 h 10 min
